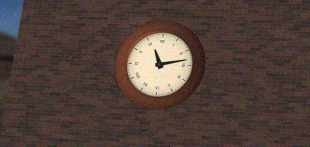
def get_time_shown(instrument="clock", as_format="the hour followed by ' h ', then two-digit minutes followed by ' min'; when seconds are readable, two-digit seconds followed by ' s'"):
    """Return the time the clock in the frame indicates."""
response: 11 h 13 min
